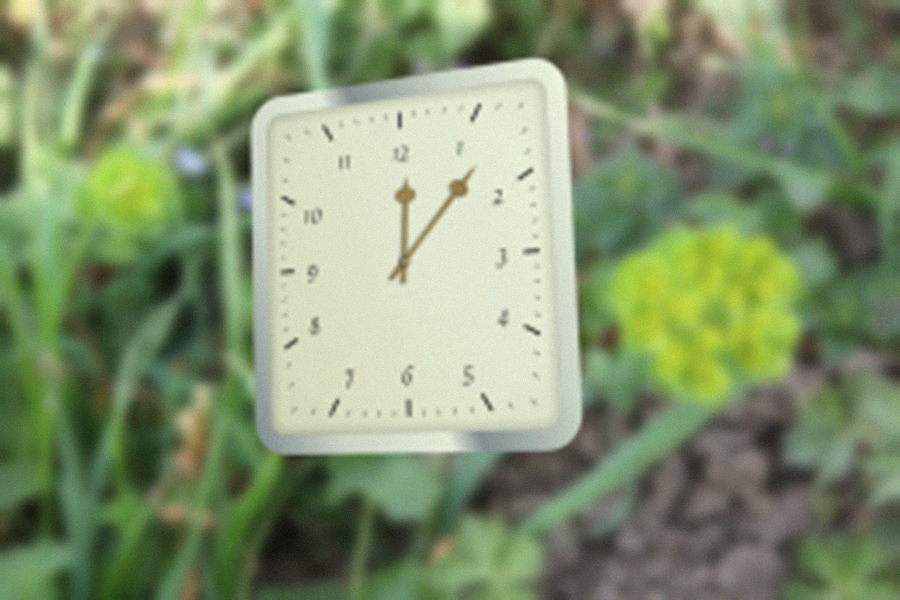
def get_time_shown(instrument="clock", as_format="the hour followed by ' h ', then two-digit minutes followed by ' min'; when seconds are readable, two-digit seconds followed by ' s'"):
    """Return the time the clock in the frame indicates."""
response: 12 h 07 min
